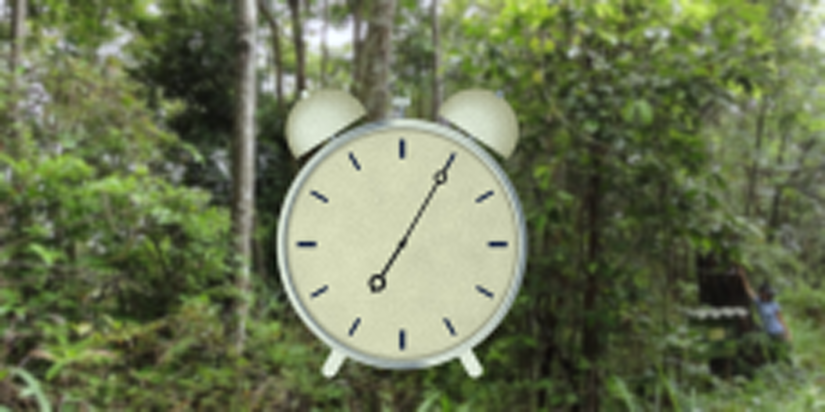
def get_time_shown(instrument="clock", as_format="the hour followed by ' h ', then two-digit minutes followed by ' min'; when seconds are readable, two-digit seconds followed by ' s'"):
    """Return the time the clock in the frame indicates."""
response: 7 h 05 min
